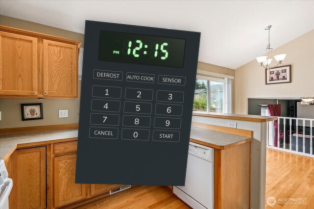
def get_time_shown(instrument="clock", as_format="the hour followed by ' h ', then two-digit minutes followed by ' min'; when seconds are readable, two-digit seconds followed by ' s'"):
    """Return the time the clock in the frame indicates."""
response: 12 h 15 min
